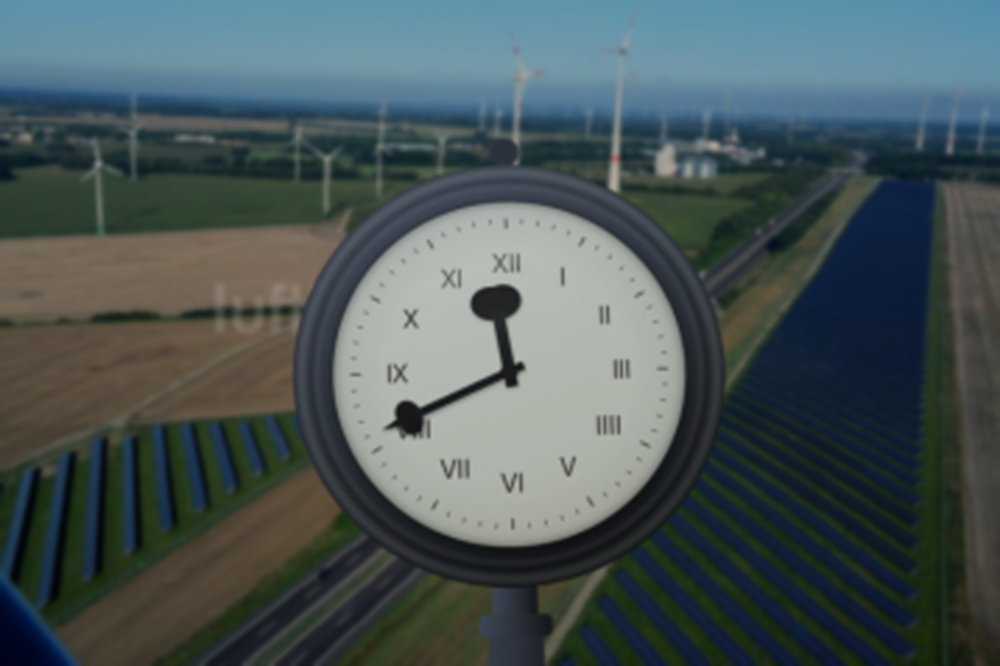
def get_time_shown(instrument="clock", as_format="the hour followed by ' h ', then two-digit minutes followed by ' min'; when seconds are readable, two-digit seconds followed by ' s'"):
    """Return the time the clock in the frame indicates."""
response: 11 h 41 min
